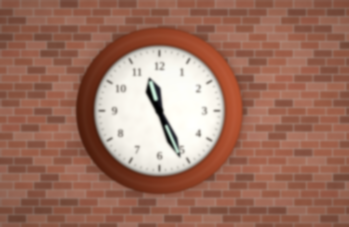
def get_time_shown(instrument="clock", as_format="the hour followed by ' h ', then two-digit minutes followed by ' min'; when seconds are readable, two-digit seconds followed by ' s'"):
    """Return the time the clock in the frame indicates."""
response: 11 h 26 min
